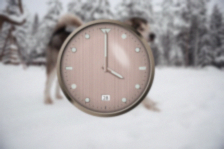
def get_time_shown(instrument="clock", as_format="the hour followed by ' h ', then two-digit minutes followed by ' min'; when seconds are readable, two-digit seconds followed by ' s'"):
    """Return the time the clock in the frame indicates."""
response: 4 h 00 min
